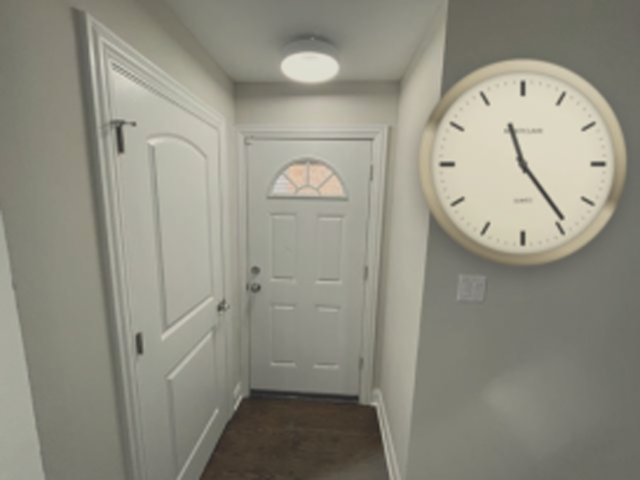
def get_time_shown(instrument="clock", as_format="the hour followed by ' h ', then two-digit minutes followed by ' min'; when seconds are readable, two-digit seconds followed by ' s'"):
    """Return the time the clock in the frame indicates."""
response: 11 h 24 min
